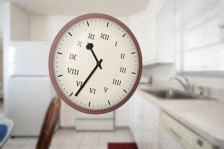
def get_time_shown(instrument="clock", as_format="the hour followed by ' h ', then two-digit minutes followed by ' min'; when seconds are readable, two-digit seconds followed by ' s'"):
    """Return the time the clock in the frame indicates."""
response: 10 h 34 min
